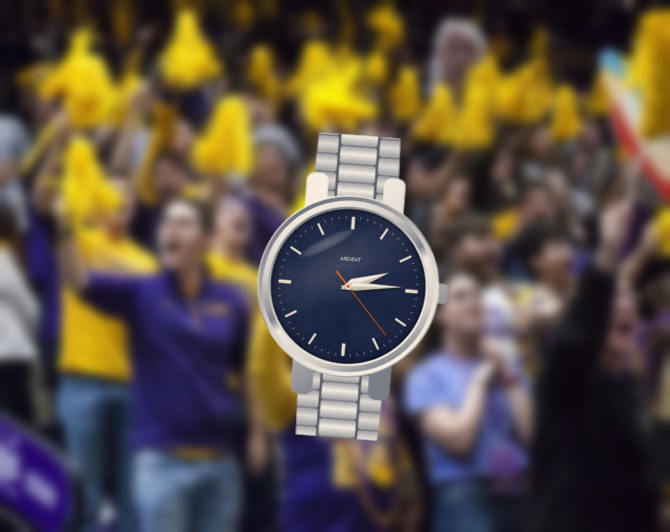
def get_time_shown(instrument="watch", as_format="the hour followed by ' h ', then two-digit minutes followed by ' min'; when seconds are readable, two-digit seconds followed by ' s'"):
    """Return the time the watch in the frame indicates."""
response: 2 h 14 min 23 s
